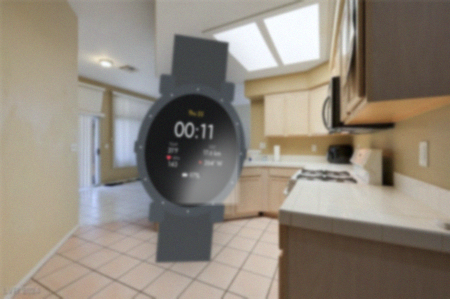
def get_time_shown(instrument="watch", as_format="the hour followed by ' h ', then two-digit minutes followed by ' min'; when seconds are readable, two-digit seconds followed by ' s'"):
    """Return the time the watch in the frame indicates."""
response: 0 h 11 min
